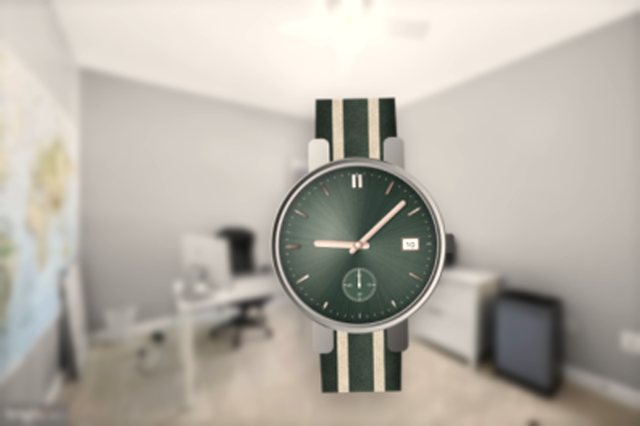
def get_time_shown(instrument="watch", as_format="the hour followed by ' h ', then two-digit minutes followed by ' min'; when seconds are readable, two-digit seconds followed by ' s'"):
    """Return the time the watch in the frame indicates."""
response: 9 h 08 min
